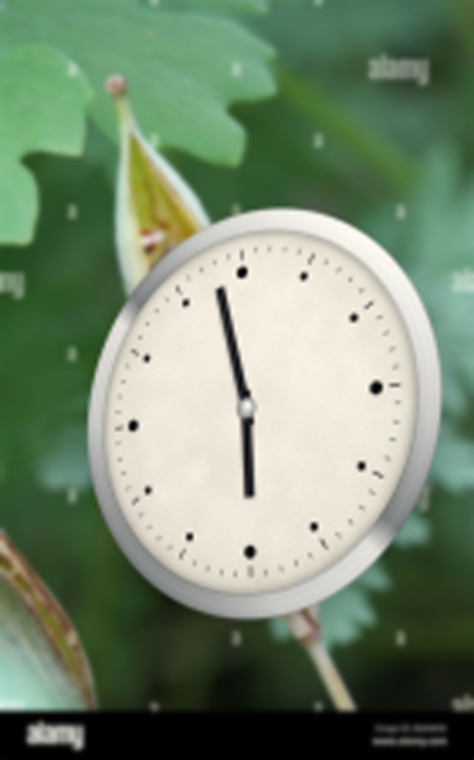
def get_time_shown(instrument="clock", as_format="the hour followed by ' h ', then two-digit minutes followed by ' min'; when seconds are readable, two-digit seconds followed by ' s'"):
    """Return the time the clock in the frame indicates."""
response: 5 h 58 min
